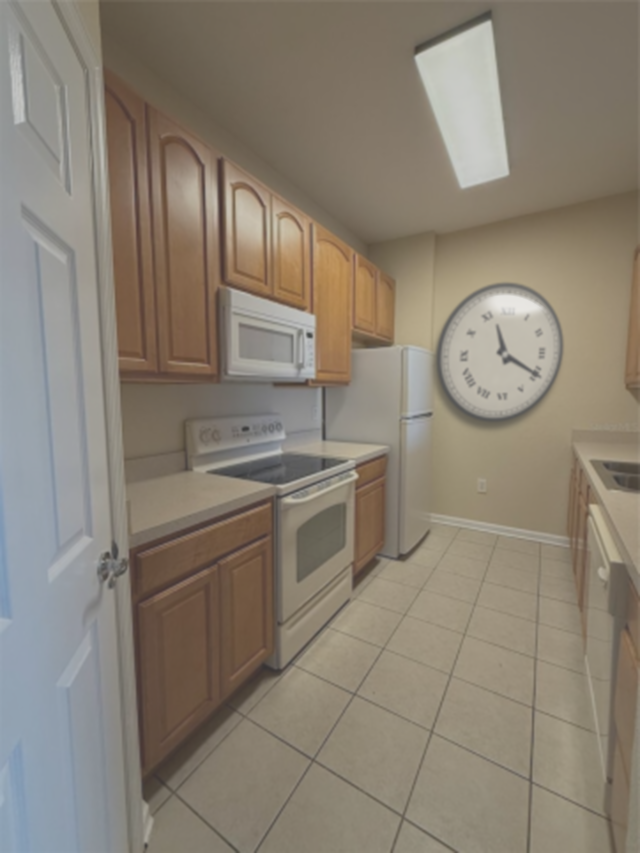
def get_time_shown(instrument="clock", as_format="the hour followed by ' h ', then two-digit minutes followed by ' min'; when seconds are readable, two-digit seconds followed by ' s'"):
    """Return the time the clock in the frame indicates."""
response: 11 h 20 min
